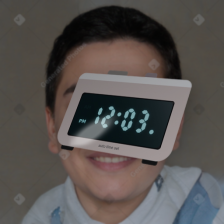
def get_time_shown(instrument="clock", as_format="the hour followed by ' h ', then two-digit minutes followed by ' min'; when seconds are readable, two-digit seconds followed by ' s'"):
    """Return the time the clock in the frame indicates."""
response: 12 h 03 min
